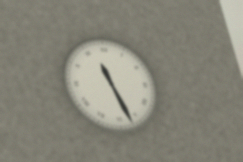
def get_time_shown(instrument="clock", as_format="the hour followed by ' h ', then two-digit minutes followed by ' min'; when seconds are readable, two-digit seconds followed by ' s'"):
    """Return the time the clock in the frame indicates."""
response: 11 h 27 min
